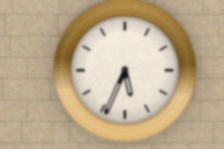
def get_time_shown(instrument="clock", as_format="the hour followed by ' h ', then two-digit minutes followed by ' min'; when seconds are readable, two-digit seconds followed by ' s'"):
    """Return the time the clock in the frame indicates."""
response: 5 h 34 min
